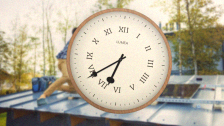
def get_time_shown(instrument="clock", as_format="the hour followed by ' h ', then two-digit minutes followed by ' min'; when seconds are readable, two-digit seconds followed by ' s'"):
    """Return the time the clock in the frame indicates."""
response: 6 h 39 min
